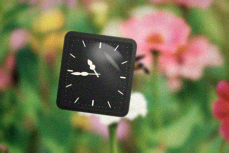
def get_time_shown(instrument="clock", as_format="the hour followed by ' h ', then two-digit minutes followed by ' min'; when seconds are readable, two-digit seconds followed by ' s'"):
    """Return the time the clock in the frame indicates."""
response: 10 h 44 min
